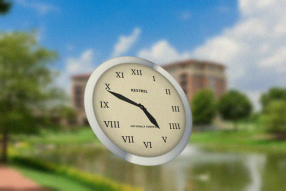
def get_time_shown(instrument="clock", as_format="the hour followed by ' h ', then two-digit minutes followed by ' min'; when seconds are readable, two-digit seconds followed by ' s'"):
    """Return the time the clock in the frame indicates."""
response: 4 h 49 min
